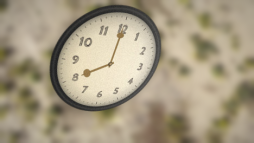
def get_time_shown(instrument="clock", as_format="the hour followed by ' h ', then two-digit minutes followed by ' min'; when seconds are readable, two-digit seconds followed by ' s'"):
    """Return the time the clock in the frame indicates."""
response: 8 h 00 min
